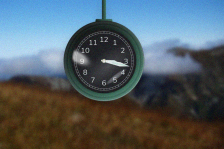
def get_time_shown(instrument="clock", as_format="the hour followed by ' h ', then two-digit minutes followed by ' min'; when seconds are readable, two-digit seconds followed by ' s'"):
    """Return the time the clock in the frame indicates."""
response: 3 h 17 min
